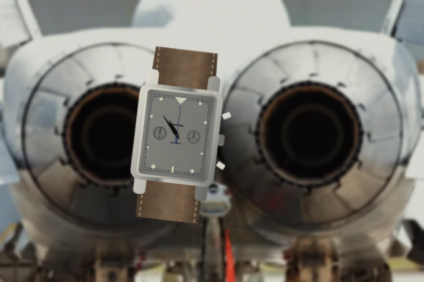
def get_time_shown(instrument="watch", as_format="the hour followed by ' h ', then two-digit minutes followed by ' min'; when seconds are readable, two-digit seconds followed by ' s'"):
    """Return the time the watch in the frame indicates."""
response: 10 h 53 min
